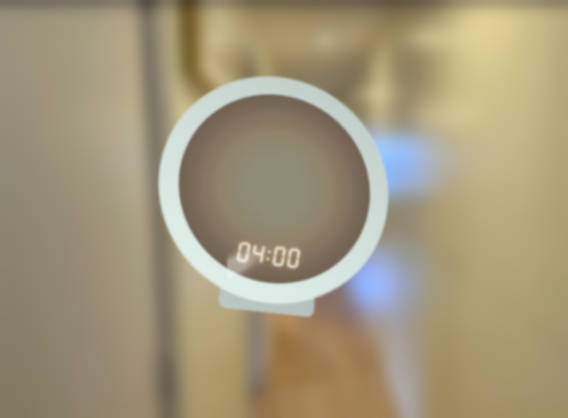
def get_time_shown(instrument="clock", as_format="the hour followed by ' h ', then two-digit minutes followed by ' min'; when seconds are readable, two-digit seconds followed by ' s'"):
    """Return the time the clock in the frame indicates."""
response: 4 h 00 min
